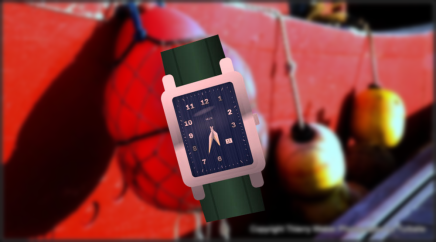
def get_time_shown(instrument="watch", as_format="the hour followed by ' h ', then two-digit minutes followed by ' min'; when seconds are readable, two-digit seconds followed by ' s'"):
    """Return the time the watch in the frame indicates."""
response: 5 h 34 min
